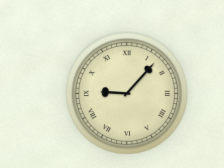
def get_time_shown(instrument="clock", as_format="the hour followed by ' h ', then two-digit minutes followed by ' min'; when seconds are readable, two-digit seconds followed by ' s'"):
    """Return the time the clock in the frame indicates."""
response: 9 h 07 min
